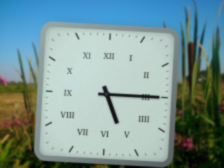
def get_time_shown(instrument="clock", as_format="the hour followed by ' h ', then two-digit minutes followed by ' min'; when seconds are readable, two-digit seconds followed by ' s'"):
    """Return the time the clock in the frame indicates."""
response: 5 h 15 min
